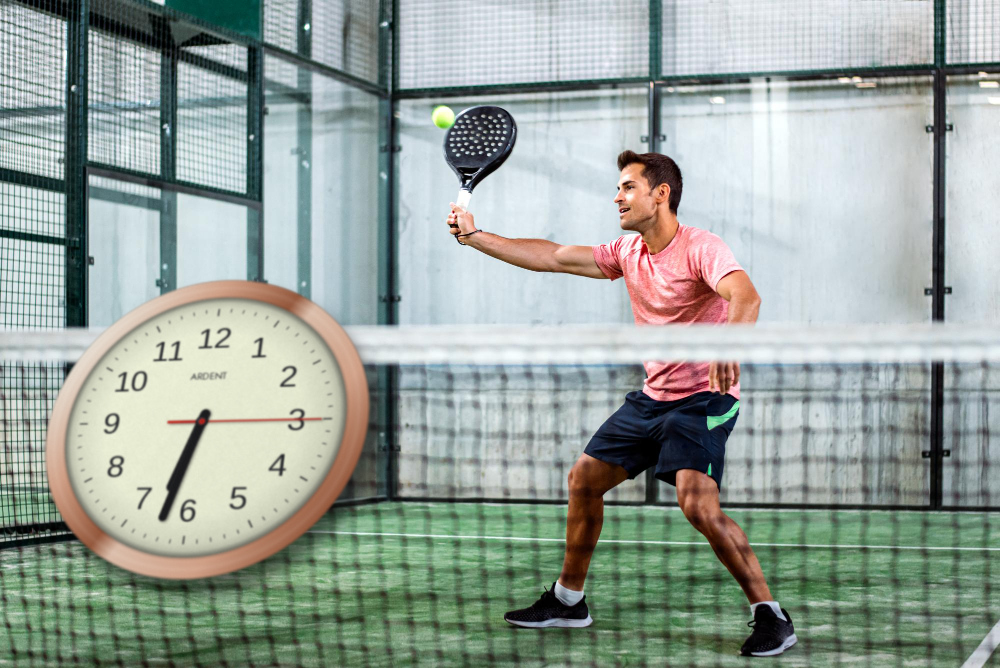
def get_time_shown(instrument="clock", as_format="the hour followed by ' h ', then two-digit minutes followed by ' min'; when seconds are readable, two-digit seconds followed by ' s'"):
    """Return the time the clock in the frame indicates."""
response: 6 h 32 min 15 s
